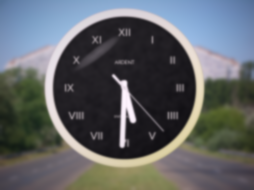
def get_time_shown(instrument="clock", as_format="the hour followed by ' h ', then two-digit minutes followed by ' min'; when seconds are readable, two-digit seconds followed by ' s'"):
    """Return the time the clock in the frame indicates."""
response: 5 h 30 min 23 s
